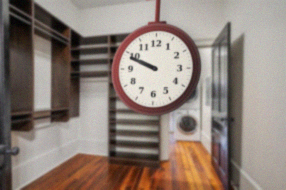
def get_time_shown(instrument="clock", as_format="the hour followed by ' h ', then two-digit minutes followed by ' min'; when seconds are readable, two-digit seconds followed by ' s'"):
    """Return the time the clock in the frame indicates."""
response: 9 h 49 min
